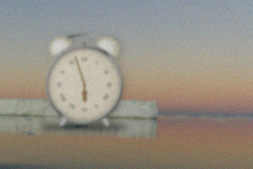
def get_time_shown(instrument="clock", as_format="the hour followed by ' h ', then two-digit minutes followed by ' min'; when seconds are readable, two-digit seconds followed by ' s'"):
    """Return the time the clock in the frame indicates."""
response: 5 h 57 min
